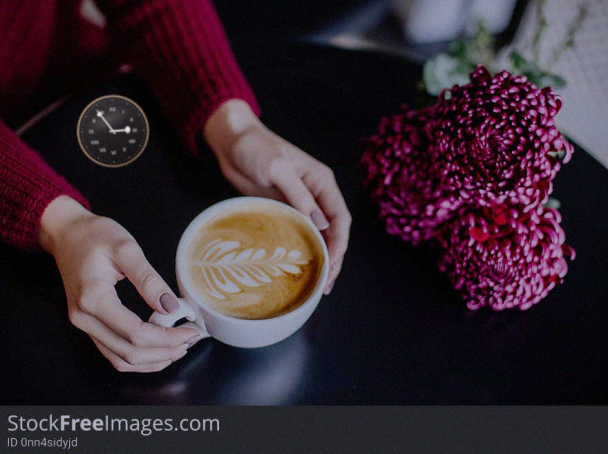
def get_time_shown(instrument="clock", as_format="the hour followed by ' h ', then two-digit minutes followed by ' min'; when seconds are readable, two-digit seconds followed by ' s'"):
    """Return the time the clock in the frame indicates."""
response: 2 h 54 min
